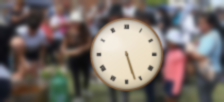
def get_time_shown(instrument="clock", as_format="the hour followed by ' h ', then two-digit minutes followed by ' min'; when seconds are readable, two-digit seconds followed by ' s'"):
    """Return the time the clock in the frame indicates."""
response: 5 h 27 min
